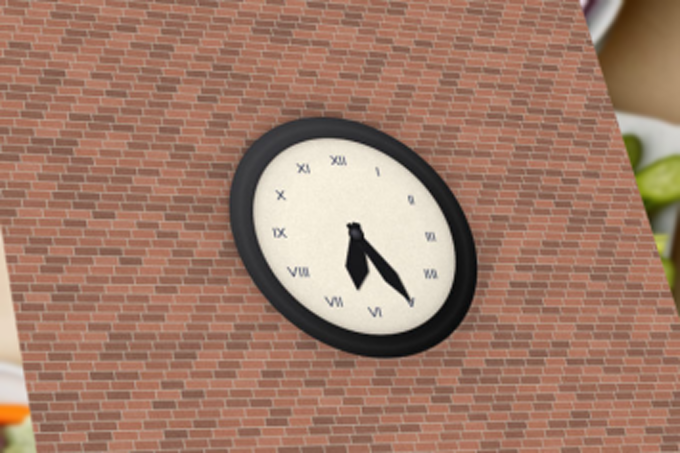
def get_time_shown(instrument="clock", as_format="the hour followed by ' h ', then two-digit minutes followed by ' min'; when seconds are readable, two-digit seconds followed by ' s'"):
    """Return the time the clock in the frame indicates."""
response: 6 h 25 min
